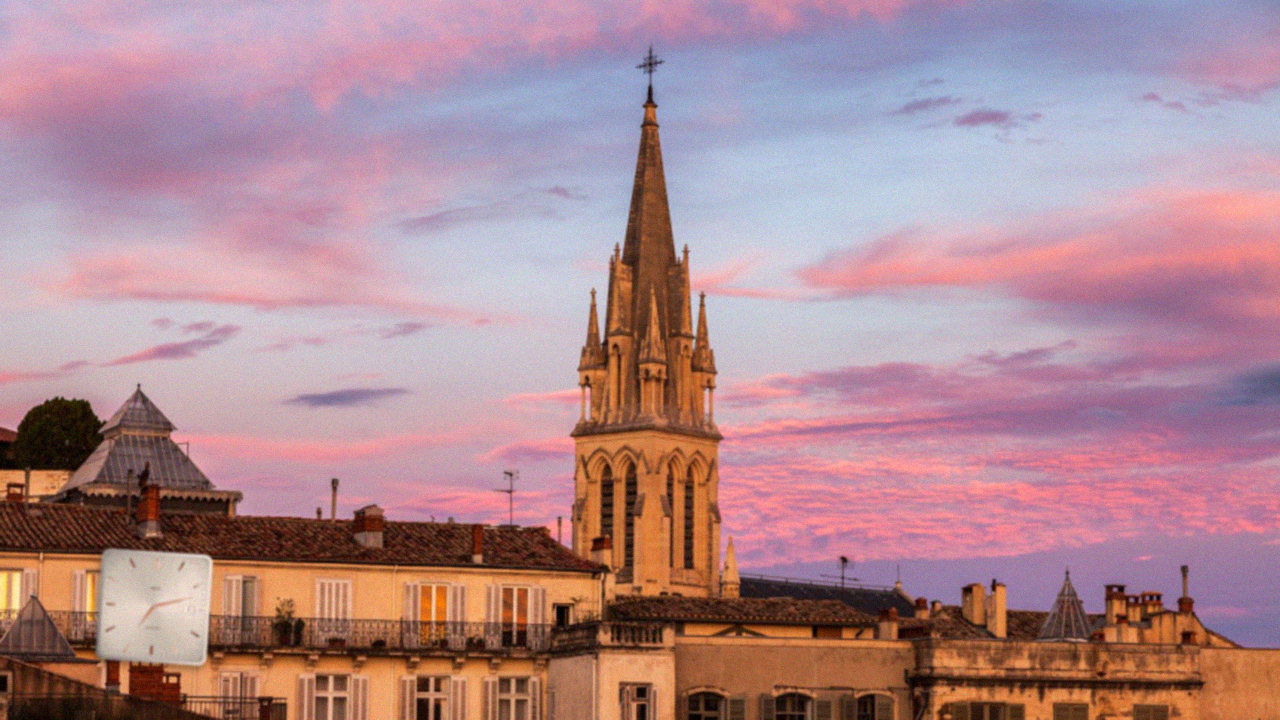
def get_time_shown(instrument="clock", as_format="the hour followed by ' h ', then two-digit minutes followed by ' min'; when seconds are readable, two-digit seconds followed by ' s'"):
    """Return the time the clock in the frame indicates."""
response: 7 h 12 min
